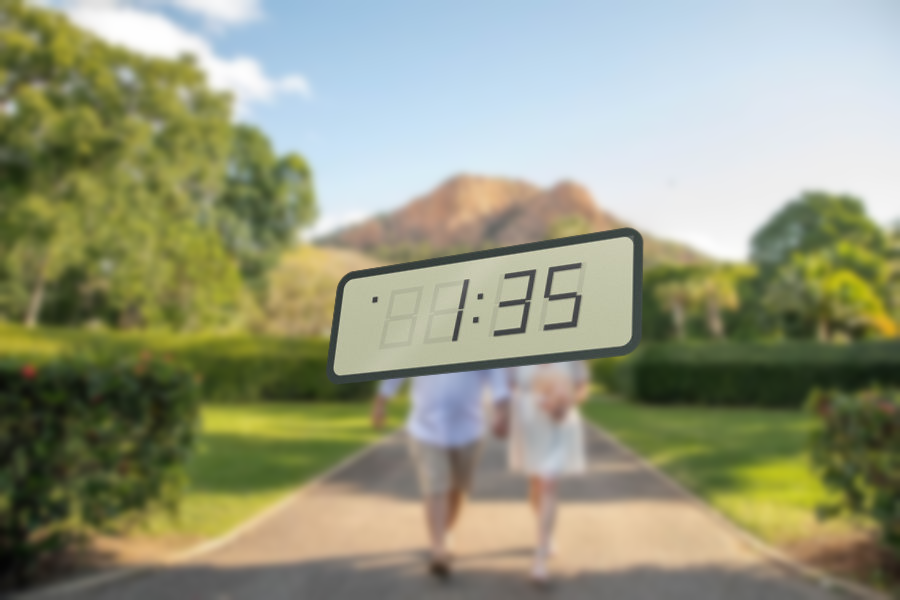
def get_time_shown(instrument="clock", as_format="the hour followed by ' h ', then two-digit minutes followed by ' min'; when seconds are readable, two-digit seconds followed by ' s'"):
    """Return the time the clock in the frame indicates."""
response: 1 h 35 min
